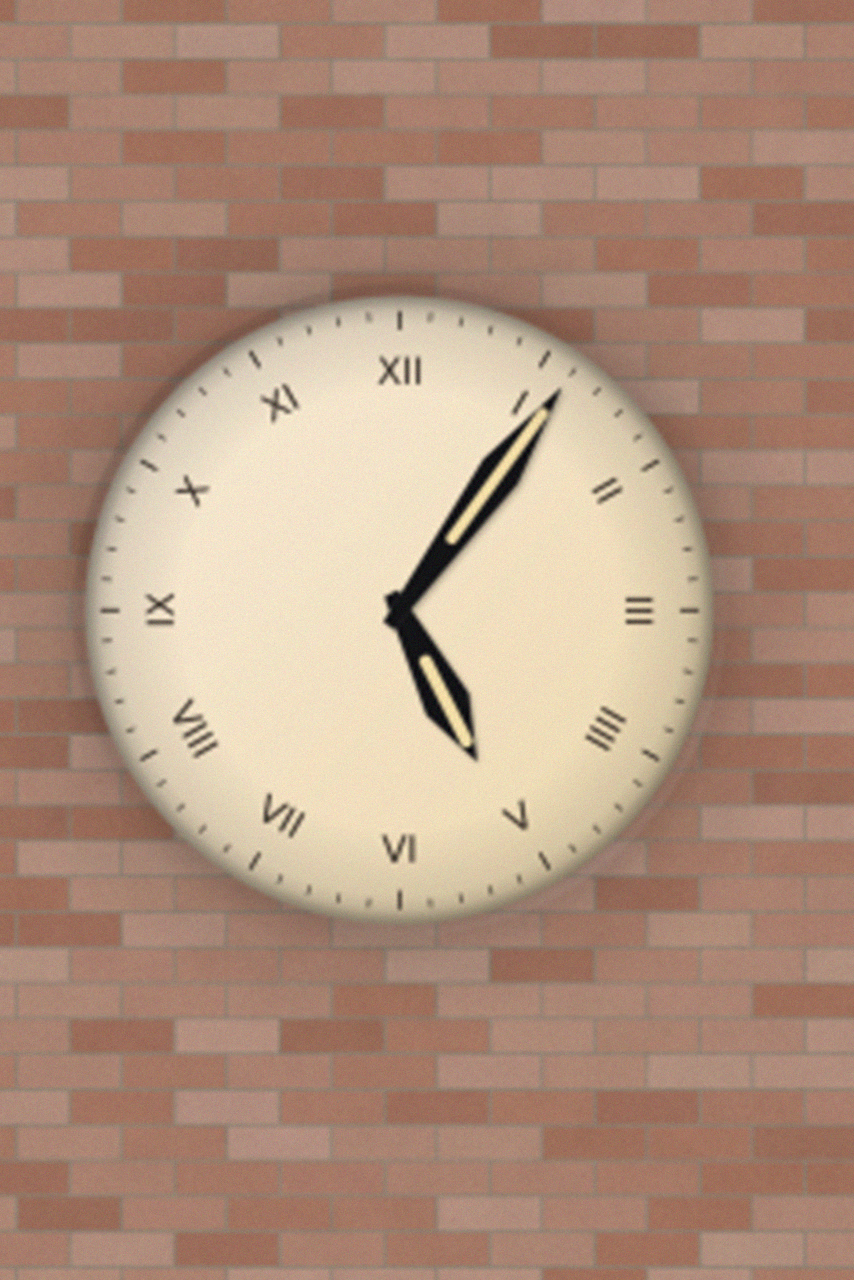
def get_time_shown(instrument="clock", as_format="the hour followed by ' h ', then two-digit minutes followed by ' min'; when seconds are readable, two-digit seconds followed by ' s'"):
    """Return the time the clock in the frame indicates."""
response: 5 h 06 min
